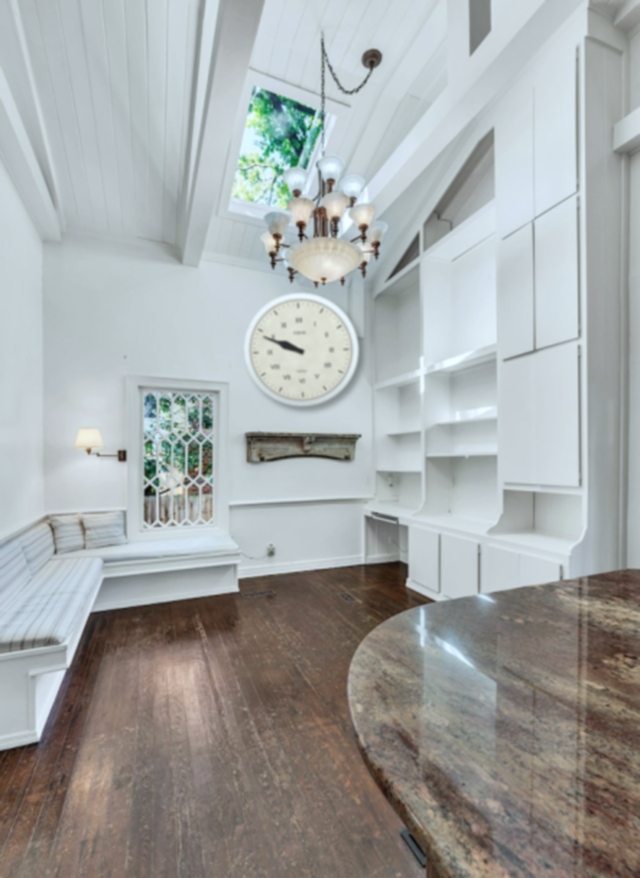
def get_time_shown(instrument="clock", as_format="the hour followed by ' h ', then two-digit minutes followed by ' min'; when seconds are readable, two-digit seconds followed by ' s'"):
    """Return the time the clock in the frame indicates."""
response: 9 h 49 min
